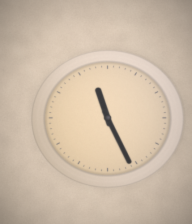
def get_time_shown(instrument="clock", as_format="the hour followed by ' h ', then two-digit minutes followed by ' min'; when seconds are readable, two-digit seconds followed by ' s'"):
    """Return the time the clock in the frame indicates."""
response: 11 h 26 min
